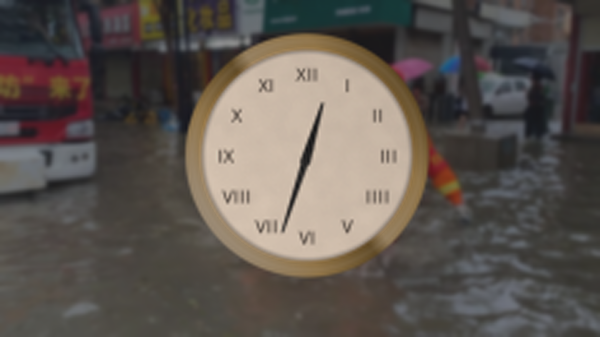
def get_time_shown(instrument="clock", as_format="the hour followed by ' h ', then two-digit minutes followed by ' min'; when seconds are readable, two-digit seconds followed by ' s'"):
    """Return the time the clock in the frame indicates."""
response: 12 h 33 min
